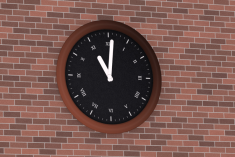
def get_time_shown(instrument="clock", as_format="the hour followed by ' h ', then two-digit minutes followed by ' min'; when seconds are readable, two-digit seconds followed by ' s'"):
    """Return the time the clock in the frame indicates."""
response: 11 h 01 min
